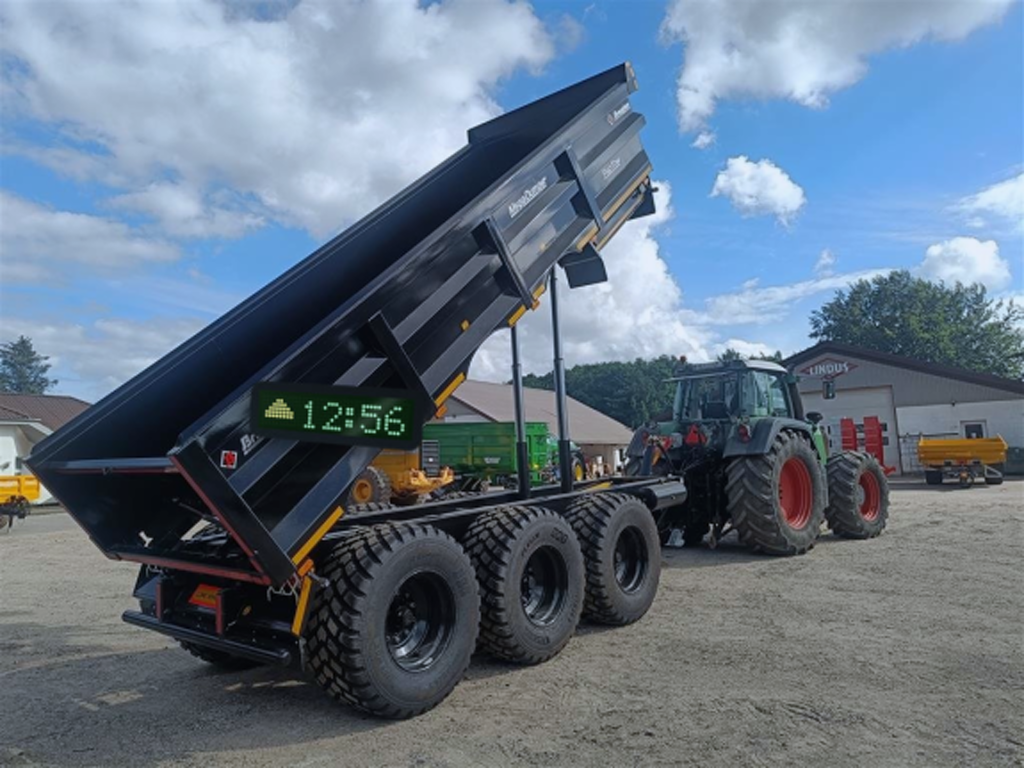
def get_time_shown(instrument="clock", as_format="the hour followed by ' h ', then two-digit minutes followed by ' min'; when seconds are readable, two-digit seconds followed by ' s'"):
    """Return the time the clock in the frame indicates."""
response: 12 h 56 min
